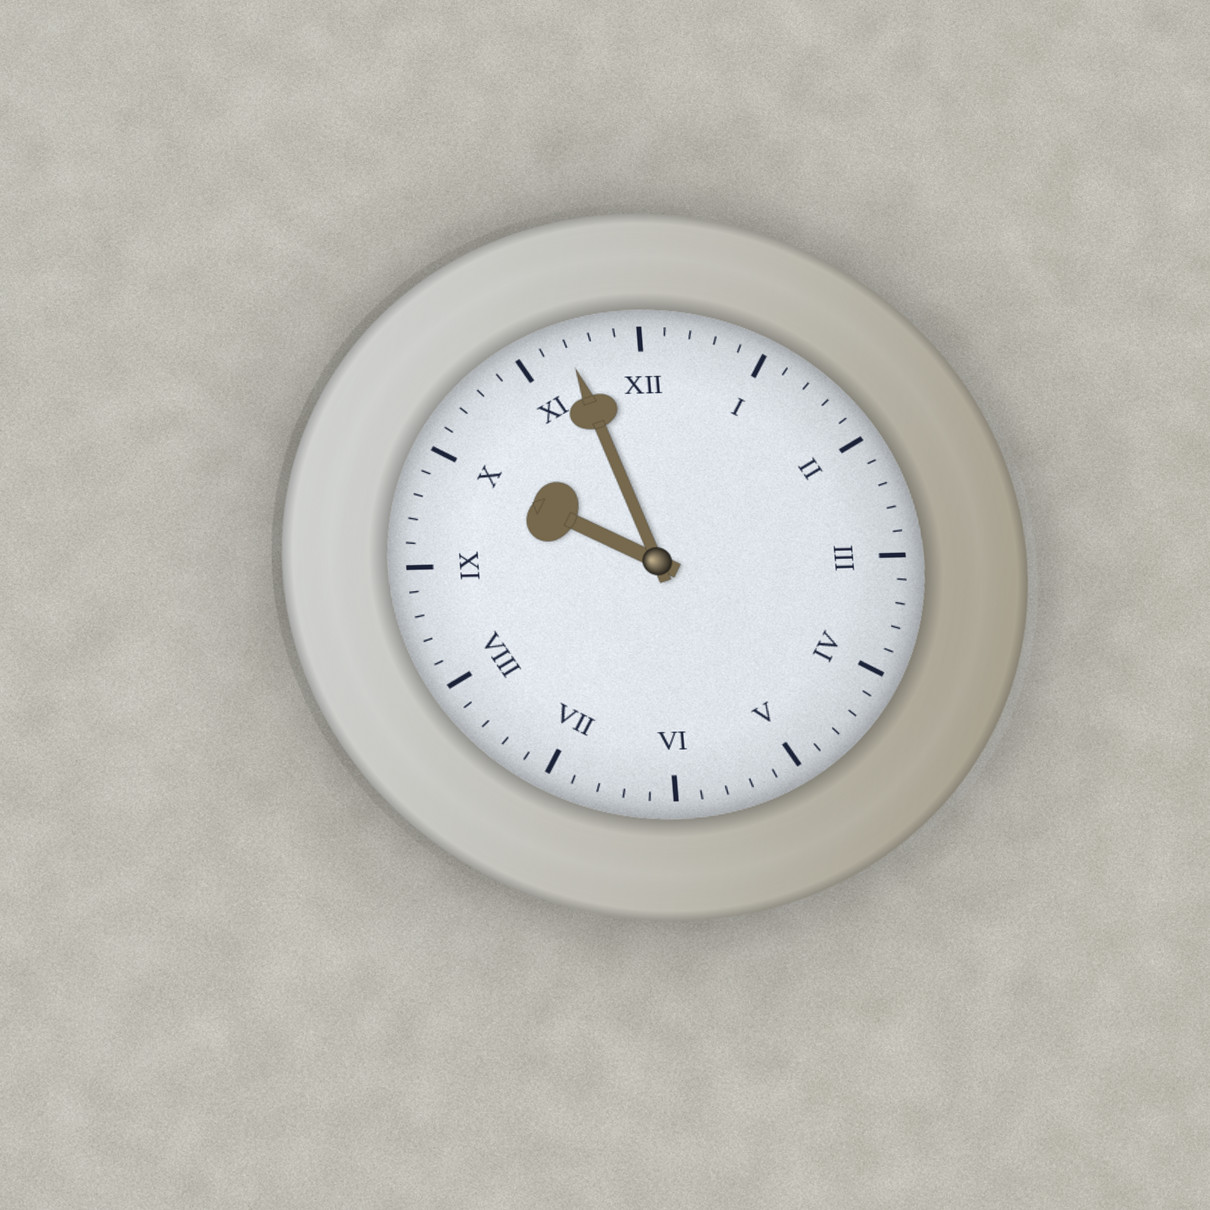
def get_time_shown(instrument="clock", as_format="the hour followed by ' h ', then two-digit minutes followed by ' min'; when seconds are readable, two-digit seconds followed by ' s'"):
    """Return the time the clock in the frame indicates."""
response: 9 h 57 min
